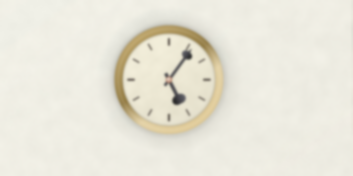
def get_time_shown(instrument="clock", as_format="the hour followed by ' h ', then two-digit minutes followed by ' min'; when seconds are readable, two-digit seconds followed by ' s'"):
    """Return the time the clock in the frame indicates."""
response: 5 h 06 min
